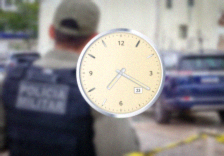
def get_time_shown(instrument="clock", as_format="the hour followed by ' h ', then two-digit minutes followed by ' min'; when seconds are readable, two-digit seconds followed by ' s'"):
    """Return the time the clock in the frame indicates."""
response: 7 h 20 min
